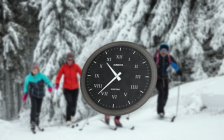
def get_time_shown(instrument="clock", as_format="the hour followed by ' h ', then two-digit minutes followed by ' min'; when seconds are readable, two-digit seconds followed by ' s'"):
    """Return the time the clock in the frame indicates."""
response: 10 h 37 min
